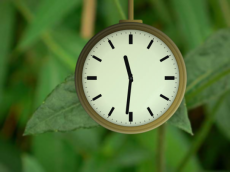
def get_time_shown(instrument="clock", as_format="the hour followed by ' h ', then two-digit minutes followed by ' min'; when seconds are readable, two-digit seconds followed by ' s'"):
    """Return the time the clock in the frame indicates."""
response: 11 h 31 min
